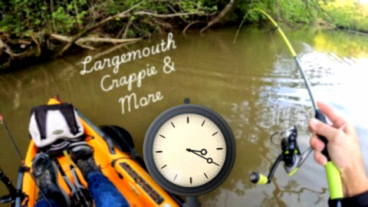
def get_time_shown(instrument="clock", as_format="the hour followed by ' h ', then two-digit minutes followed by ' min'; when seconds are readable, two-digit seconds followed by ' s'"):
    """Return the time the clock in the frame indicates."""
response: 3 h 20 min
